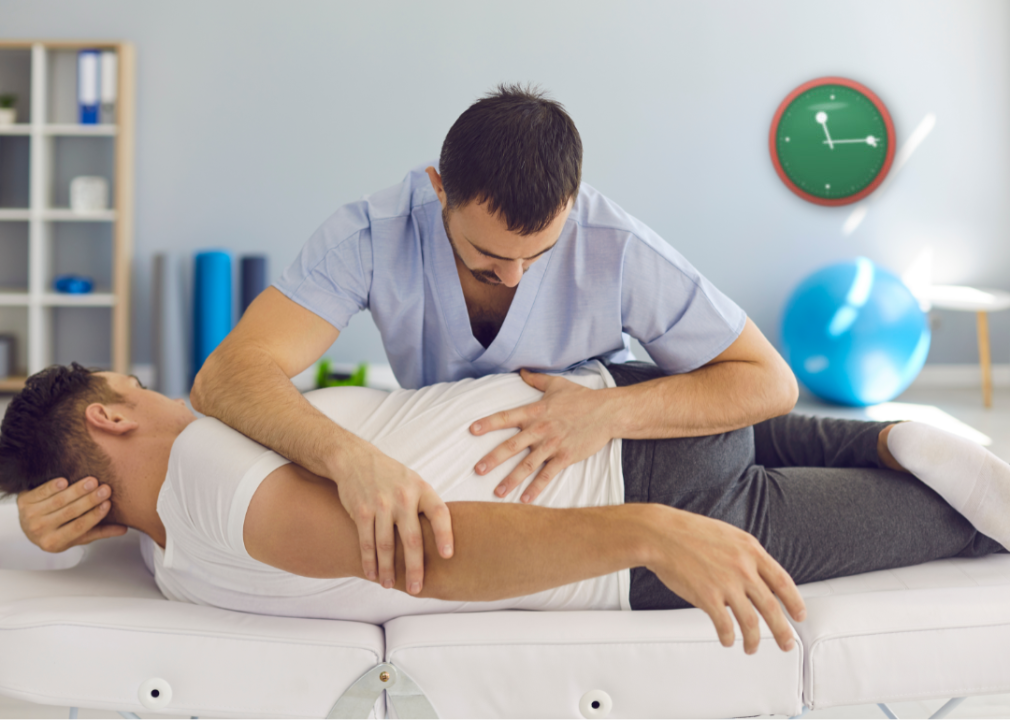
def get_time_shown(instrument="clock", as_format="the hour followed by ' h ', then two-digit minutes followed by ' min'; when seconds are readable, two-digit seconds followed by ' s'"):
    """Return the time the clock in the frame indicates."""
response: 11 h 14 min
